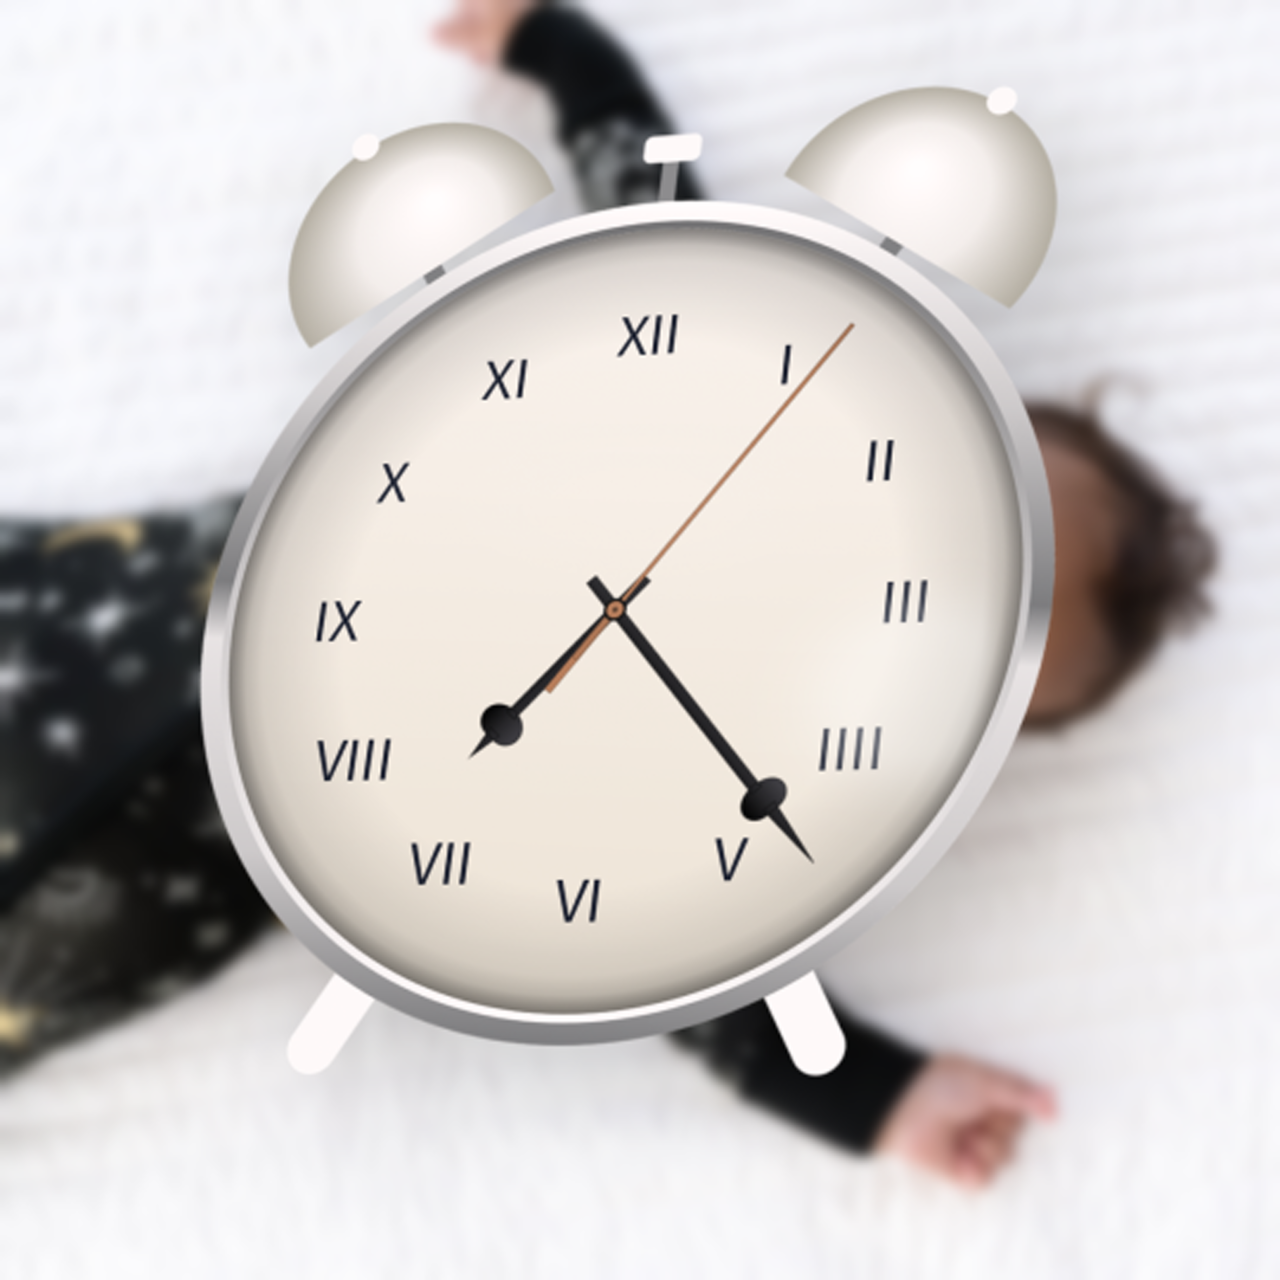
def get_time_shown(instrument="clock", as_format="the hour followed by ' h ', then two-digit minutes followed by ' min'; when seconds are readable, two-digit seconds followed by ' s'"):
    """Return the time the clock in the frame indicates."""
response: 7 h 23 min 06 s
